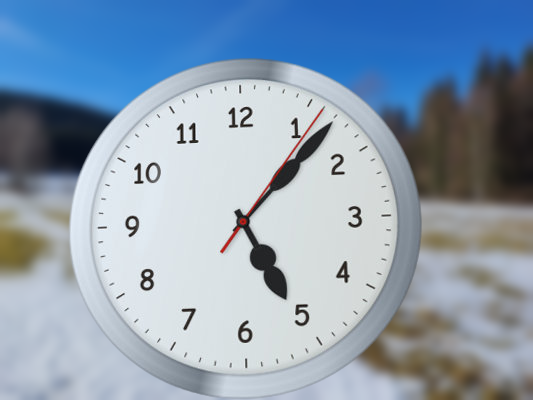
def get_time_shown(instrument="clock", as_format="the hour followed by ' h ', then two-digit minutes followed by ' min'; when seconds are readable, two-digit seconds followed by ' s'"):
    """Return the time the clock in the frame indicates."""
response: 5 h 07 min 06 s
